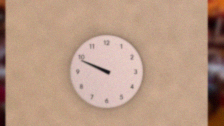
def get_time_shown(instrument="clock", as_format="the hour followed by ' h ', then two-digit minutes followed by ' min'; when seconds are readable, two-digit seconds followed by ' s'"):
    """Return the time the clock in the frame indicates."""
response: 9 h 49 min
